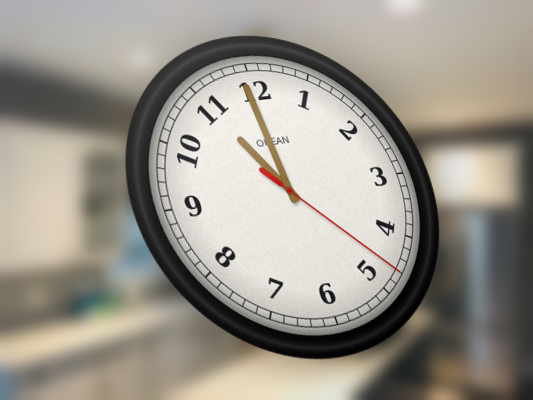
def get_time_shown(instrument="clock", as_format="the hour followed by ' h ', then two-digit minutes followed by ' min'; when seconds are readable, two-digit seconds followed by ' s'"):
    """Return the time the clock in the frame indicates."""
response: 10 h 59 min 23 s
